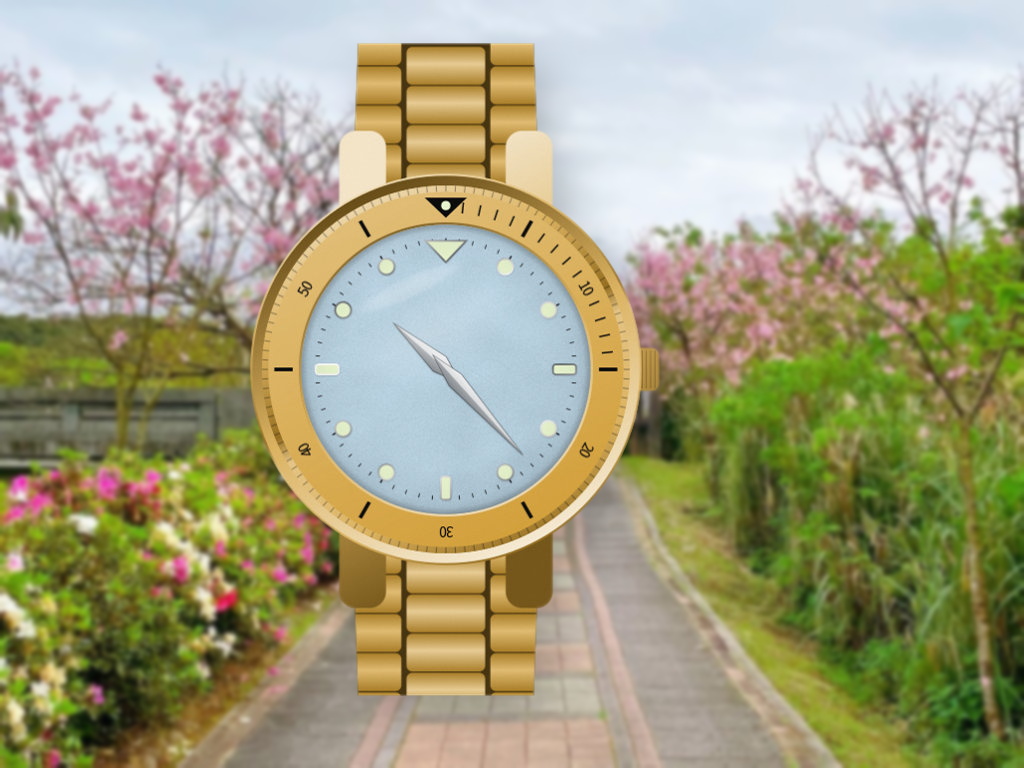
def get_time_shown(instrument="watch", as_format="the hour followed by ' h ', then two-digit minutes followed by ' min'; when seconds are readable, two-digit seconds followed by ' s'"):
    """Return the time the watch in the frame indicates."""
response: 10 h 23 min
